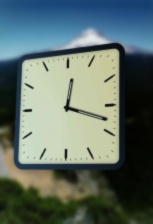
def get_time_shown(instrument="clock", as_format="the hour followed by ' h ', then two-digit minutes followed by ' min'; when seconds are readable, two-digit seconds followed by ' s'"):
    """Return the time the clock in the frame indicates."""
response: 12 h 18 min
